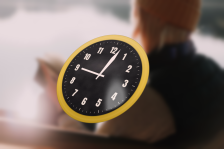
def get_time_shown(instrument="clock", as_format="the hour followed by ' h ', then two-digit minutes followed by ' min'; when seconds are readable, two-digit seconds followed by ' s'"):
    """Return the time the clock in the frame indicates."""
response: 9 h 02 min
